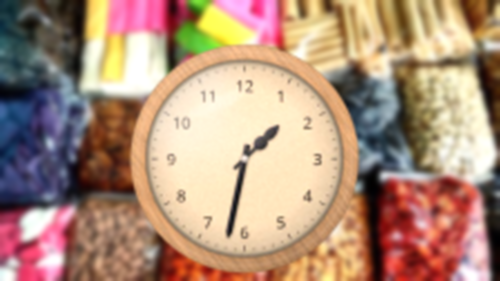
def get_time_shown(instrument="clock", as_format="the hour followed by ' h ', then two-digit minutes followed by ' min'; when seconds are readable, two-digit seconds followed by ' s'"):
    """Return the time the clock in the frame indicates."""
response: 1 h 32 min
